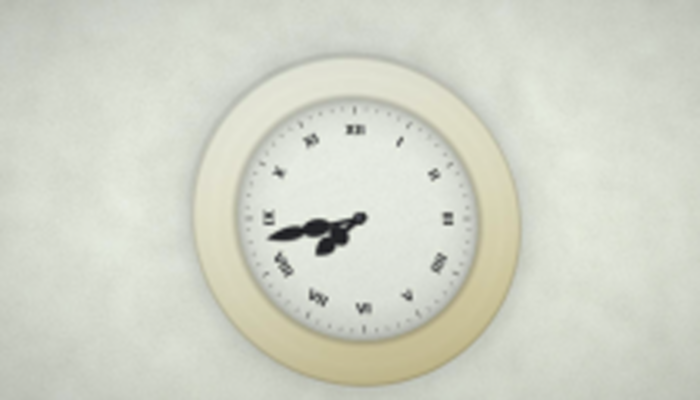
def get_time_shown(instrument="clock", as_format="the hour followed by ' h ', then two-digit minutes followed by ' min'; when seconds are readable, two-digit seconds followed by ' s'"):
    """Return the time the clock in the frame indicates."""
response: 7 h 43 min
